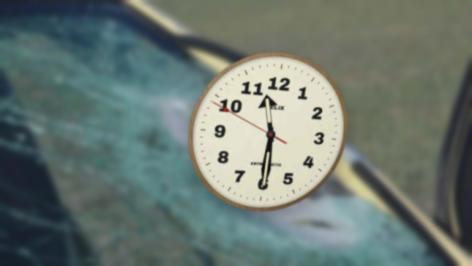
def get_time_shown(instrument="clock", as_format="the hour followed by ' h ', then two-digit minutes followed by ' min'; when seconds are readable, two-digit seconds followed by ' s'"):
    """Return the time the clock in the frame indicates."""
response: 11 h 29 min 49 s
